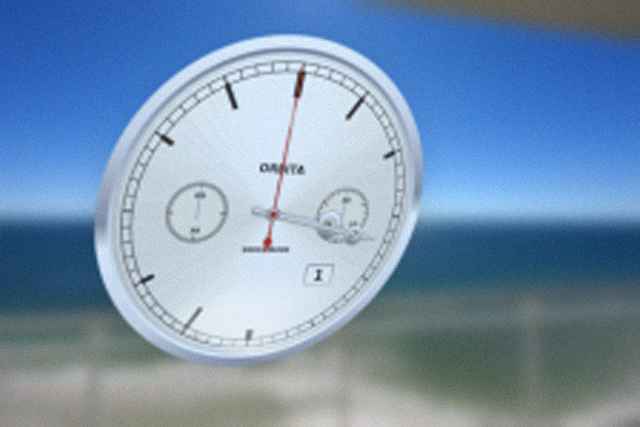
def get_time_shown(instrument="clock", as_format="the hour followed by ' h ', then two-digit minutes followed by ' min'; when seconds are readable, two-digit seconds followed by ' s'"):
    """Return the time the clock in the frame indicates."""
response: 3 h 17 min
